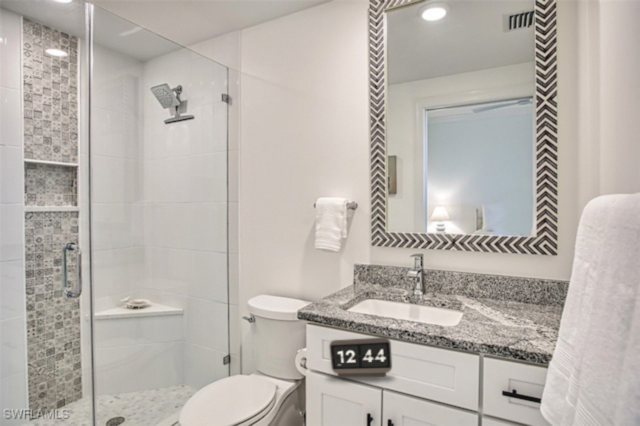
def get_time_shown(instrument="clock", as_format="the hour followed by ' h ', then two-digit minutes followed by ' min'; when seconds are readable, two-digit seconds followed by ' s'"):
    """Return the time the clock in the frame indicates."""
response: 12 h 44 min
